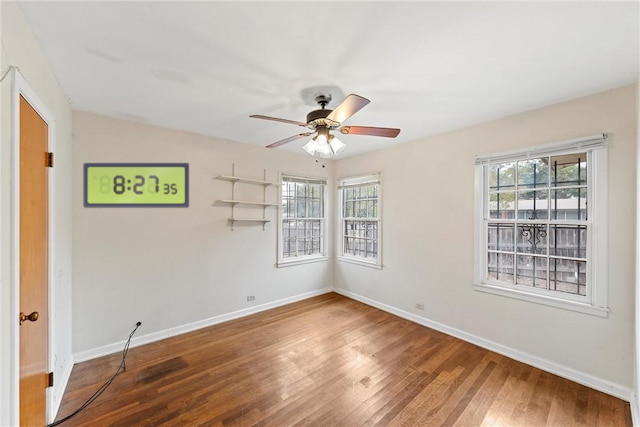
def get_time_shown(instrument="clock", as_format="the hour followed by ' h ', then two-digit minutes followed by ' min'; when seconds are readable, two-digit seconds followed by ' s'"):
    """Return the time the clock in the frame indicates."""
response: 8 h 27 min 35 s
